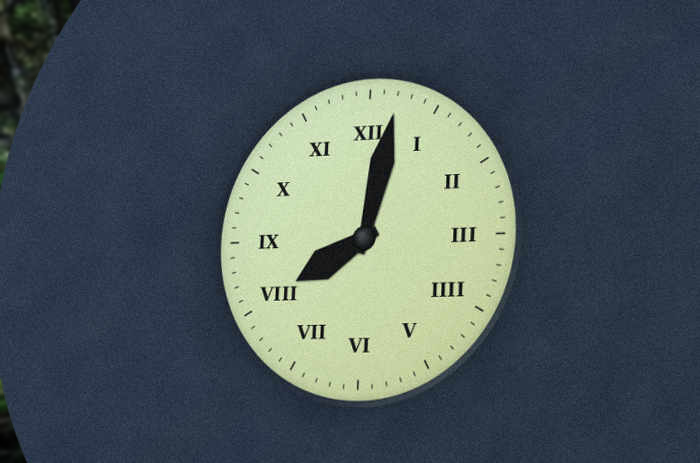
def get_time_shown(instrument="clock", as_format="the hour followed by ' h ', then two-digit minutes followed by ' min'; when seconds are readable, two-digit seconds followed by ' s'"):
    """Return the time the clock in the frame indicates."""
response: 8 h 02 min
